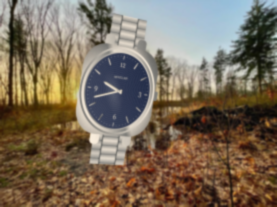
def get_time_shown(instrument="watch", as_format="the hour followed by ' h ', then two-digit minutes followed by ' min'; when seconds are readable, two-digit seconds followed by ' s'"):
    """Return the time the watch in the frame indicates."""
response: 9 h 42 min
